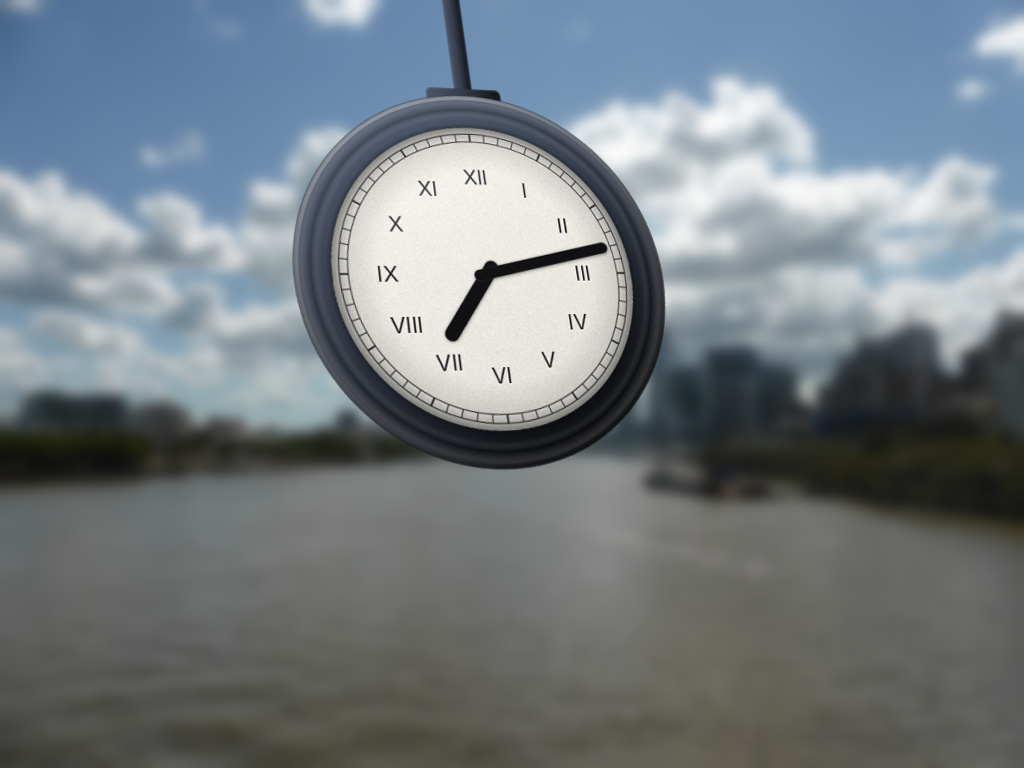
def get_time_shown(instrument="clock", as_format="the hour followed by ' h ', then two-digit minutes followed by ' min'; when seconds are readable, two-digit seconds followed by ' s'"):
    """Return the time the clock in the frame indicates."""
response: 7 h 13 min
